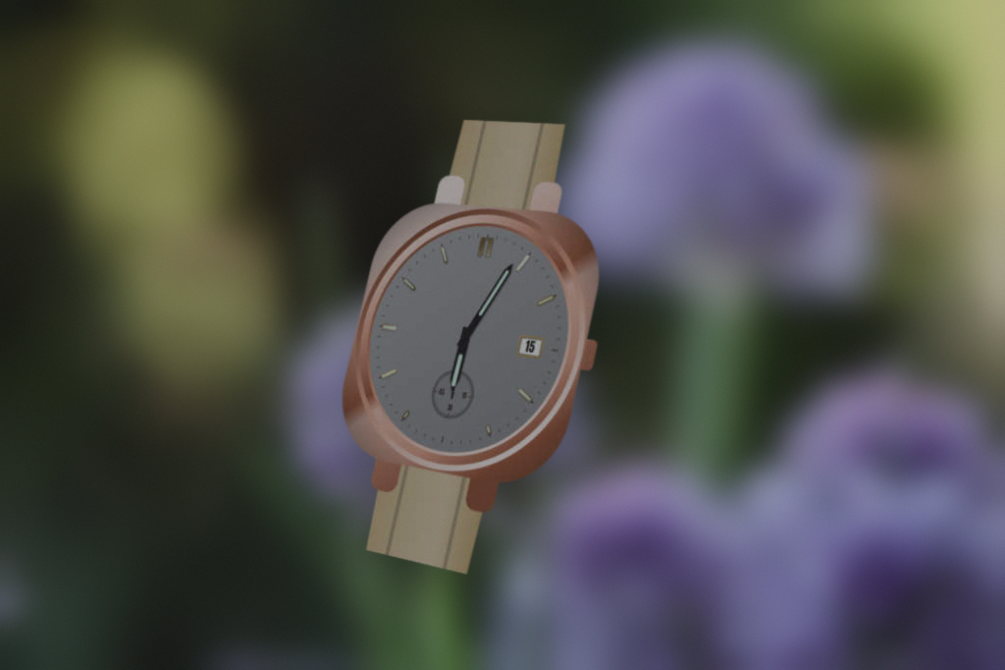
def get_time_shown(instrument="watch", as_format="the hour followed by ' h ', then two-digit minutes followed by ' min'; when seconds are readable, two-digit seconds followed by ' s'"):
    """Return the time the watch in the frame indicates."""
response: 6 h 04 min
